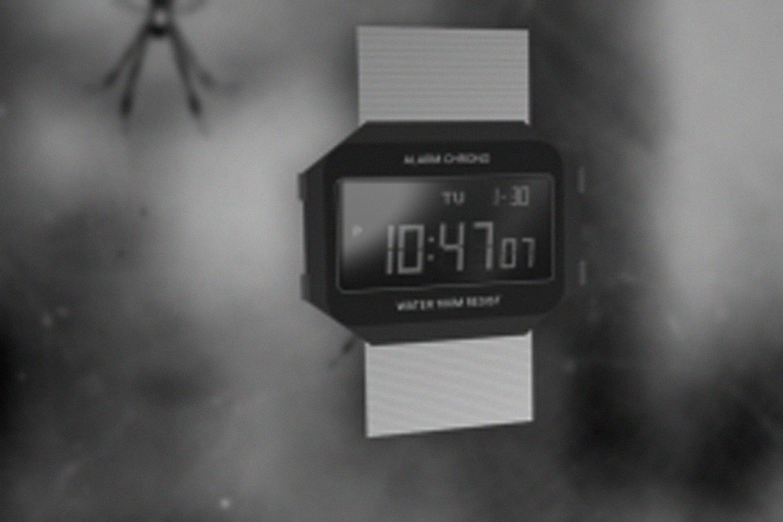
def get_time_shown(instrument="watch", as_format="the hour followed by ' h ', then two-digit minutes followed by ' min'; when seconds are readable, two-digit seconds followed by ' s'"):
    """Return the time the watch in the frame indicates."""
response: 10 h 47 min 07 s
